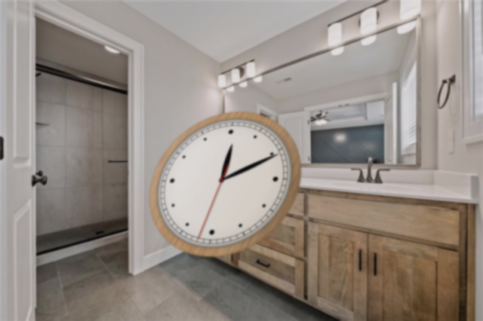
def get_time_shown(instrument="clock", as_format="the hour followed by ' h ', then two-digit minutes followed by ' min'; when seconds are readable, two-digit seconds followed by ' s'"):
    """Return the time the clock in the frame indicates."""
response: 12 h 10 min 32 s
